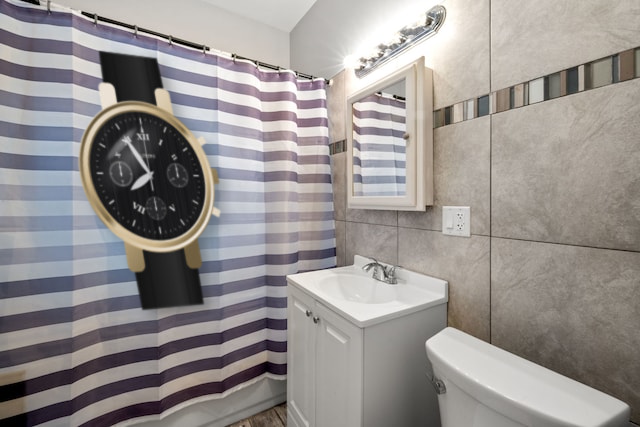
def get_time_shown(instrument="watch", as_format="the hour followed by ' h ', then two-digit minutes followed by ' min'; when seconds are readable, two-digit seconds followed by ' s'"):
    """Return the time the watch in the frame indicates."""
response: 7 h 55 min
